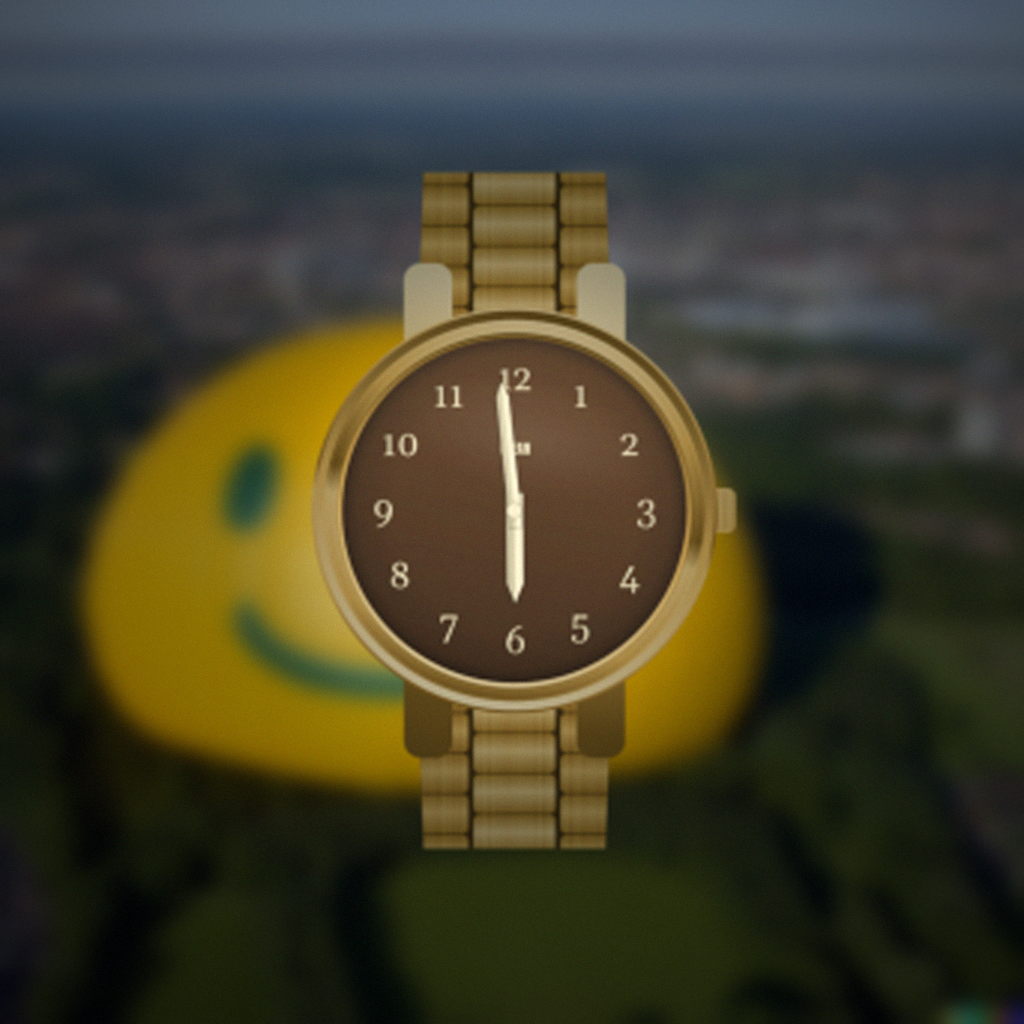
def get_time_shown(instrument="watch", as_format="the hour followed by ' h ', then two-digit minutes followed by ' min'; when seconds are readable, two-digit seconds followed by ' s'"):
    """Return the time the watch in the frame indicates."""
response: 5 h 59 min
